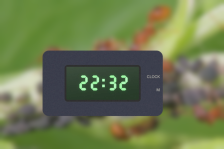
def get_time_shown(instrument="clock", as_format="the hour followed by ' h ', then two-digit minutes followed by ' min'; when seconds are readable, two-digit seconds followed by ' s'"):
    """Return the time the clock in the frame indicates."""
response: 22 h 32 min
